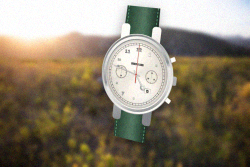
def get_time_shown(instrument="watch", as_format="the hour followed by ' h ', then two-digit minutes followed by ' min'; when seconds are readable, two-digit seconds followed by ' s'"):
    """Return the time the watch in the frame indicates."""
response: 4 h 47 min
